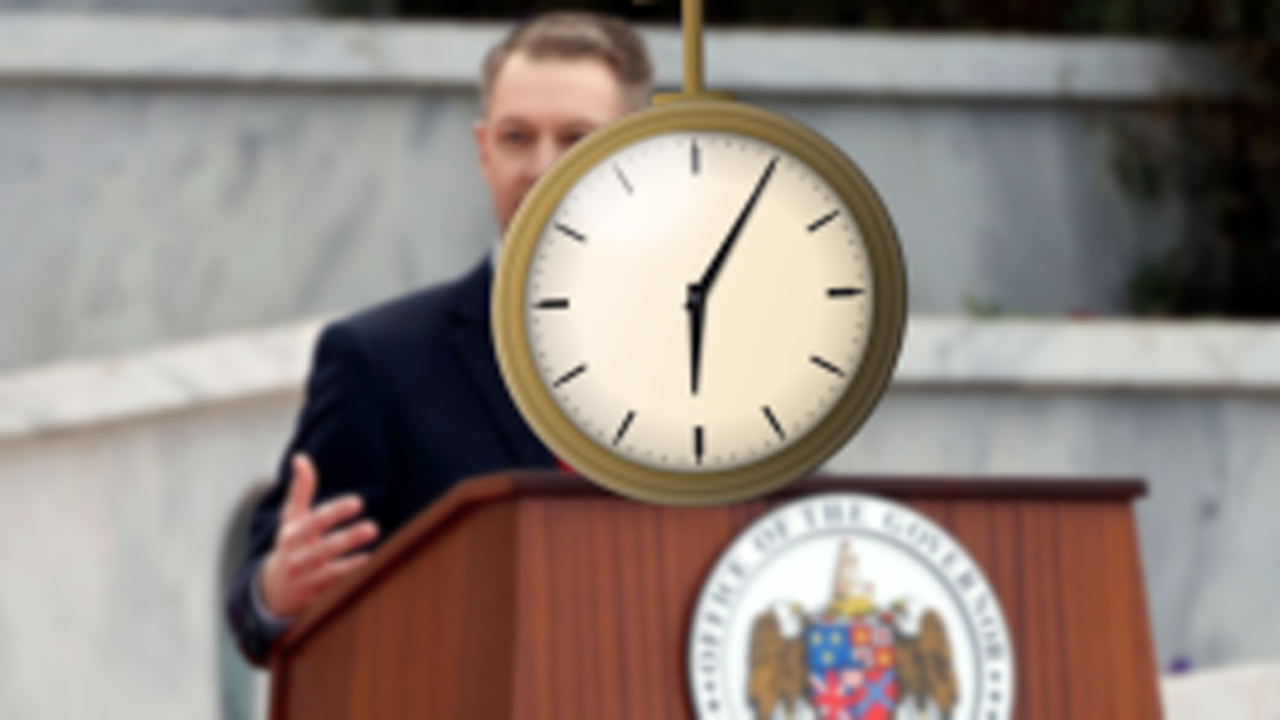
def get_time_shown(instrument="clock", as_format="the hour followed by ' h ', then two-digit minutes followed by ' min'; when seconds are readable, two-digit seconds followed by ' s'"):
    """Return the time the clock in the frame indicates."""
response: 6 h 05 min
